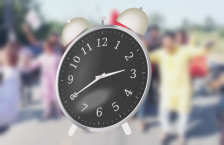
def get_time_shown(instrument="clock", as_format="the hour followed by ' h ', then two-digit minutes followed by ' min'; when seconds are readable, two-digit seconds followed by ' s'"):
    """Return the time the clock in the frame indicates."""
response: 2 h 40 min
